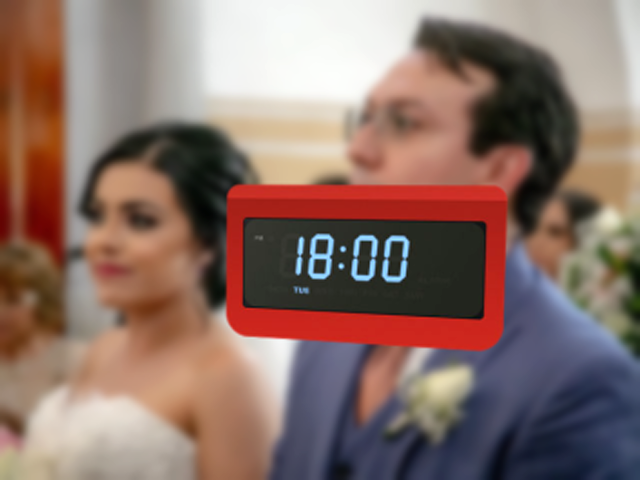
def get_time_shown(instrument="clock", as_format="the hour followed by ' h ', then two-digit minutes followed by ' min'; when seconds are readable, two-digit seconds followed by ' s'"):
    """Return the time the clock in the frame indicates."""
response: 18 h 00 min
